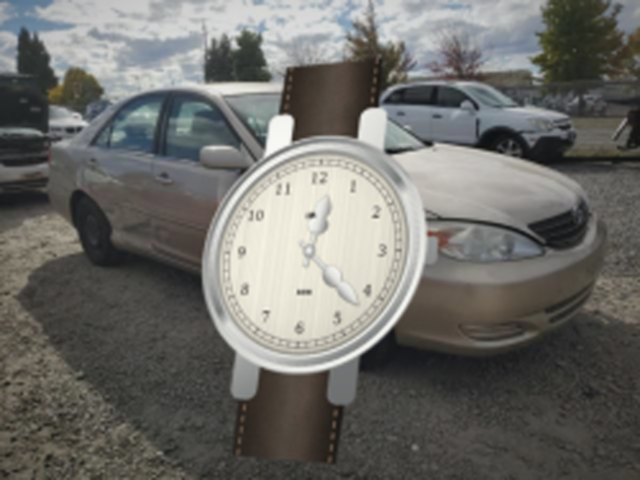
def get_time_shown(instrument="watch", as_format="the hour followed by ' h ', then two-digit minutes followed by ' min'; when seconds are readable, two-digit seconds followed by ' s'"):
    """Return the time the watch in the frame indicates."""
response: 12 h 22 min
